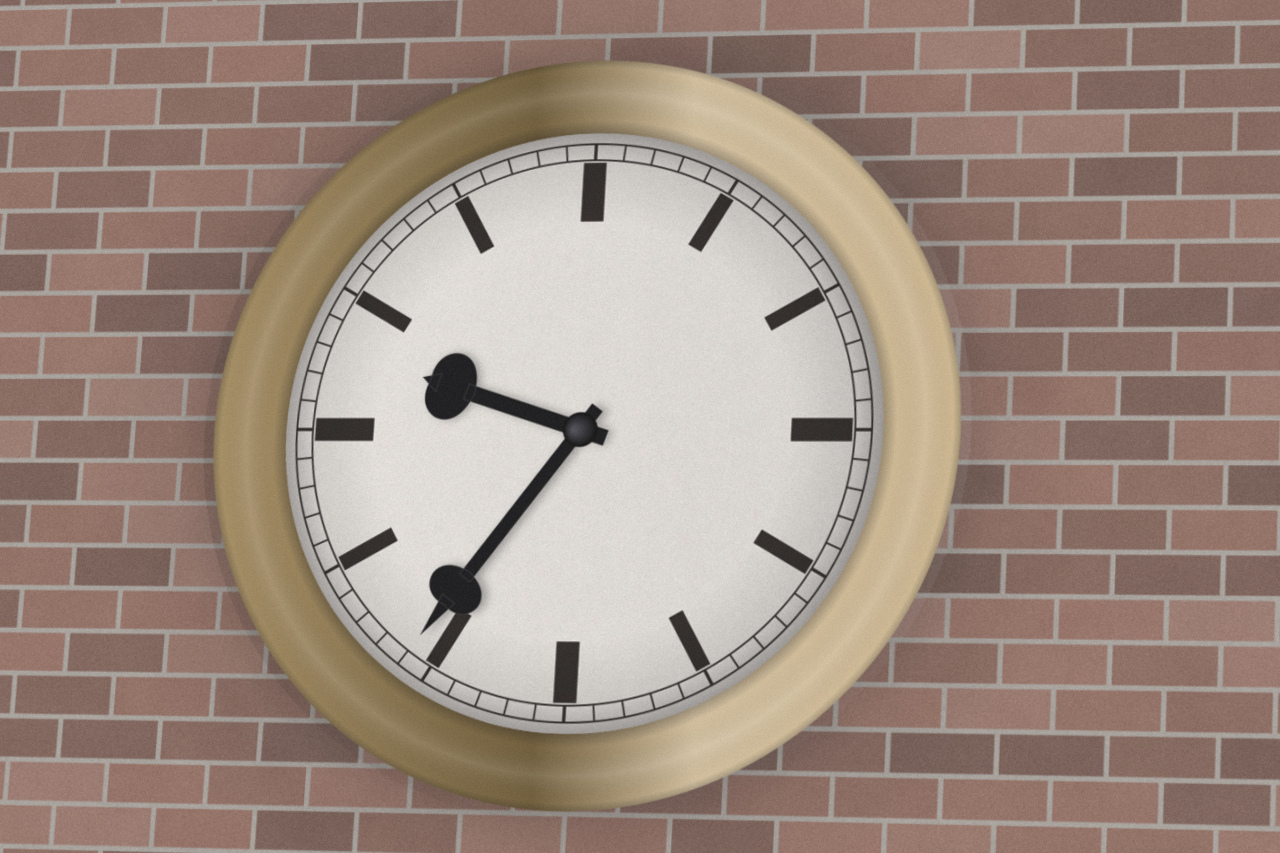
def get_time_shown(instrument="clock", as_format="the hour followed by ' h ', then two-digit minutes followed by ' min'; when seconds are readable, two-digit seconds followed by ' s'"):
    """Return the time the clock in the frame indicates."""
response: 9 h 36 min
